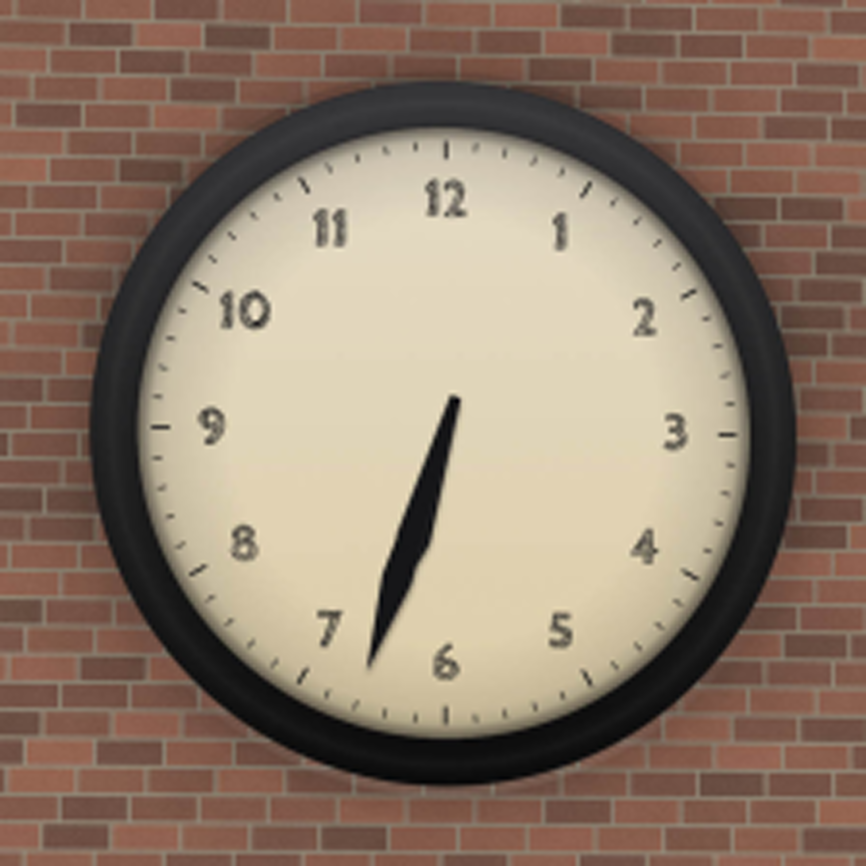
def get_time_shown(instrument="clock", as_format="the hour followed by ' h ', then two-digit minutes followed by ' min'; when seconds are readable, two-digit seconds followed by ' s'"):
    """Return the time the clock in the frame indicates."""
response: 6 h 33 min
